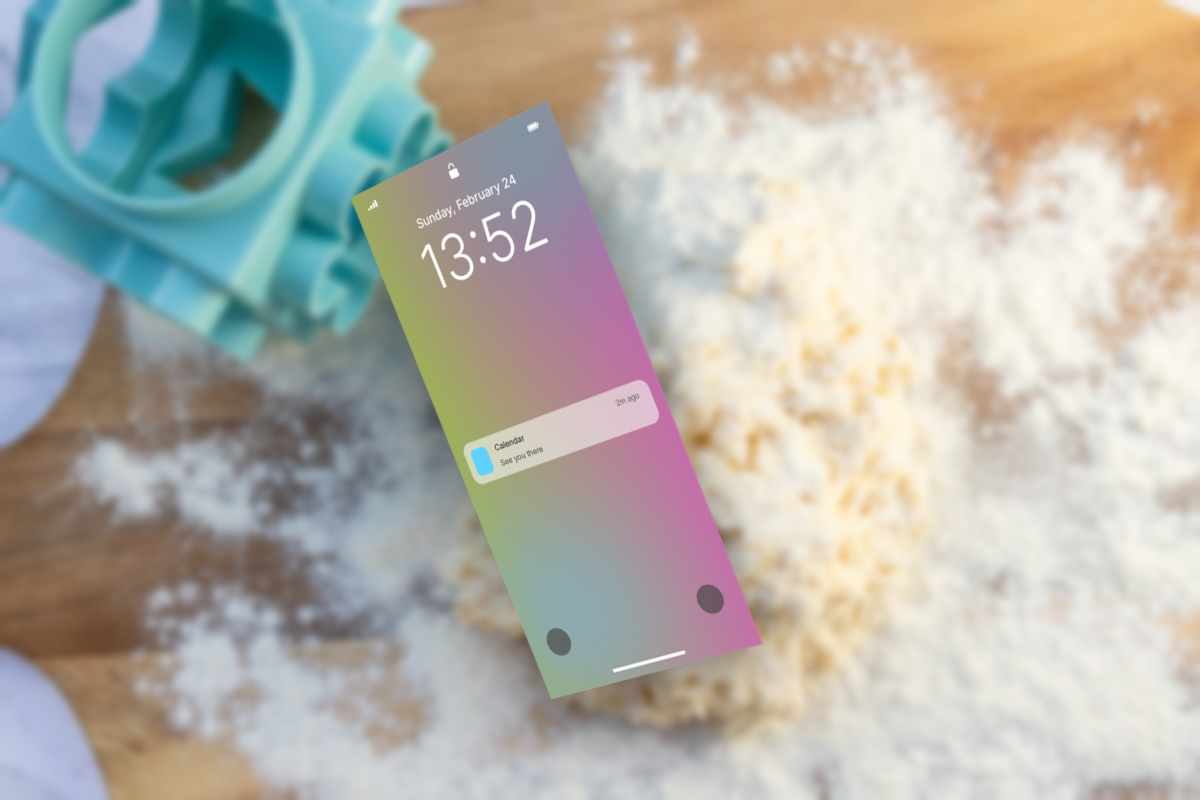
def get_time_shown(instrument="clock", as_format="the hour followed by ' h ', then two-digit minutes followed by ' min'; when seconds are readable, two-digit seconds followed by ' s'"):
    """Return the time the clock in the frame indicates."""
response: 13 h 52 min
